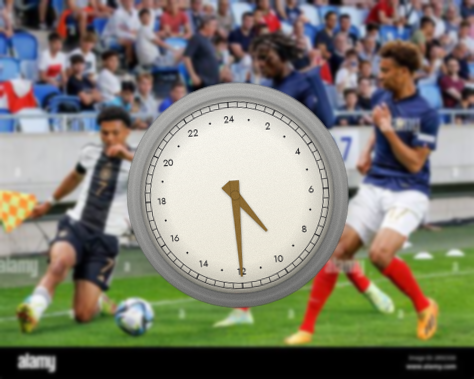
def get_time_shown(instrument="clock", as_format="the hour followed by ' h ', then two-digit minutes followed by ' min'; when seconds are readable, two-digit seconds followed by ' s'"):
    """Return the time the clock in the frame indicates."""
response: 9 h 30 min
